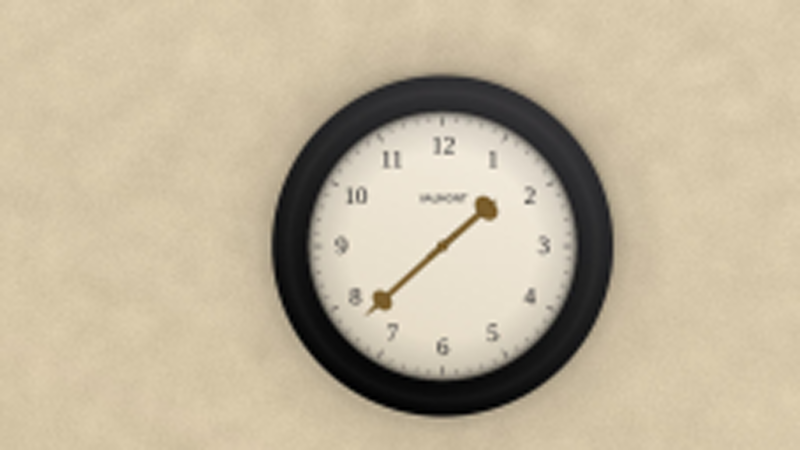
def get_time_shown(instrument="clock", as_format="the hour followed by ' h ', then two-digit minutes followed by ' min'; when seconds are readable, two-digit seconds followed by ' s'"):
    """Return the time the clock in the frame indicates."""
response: 1 h 38 min
